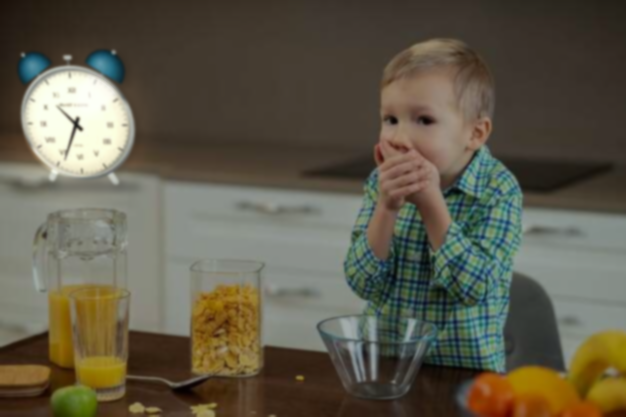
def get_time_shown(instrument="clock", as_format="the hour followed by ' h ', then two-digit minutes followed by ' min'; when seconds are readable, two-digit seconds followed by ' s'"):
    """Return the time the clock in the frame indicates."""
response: 10 h 34 min
